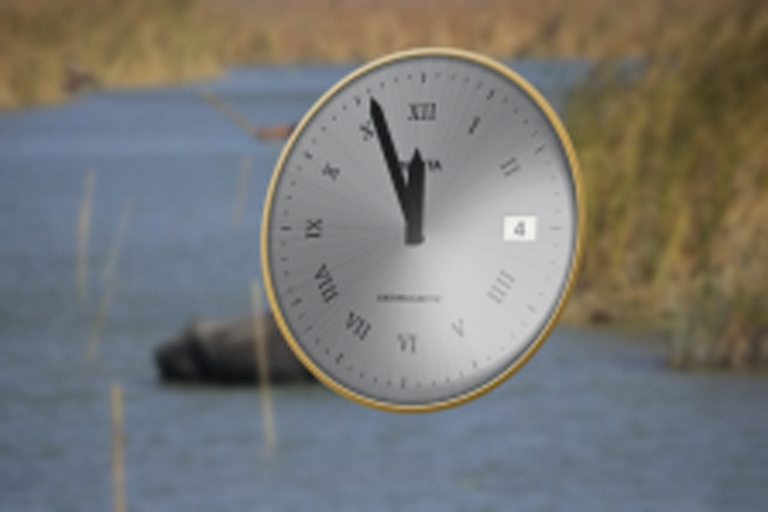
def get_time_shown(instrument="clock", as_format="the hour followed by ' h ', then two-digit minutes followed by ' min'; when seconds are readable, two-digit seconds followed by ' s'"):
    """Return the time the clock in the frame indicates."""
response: 11 h 56 min
